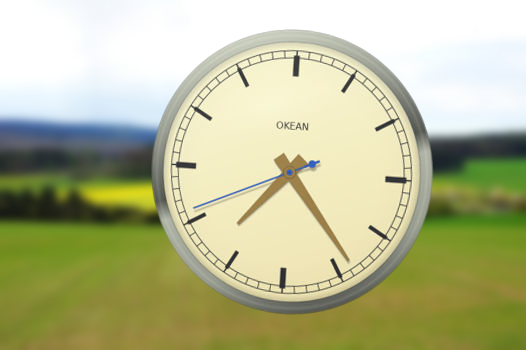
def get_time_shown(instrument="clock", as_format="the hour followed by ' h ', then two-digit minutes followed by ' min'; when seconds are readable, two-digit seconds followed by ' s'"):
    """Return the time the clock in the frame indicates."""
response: 7 h 23 min 41 s
